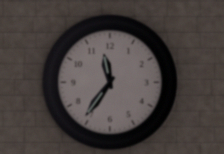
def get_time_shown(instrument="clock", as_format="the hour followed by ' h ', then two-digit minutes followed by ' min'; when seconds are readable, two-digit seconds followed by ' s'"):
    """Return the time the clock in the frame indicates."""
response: 11 h 36 min
